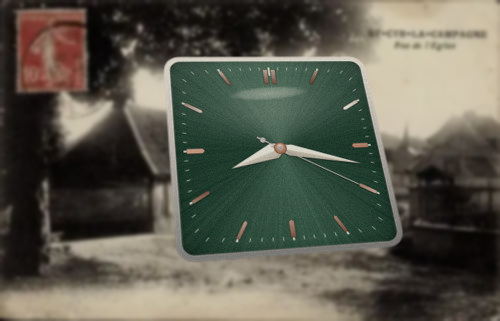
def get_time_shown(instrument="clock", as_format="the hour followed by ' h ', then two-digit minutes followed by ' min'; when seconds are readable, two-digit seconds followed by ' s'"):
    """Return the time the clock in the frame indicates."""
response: 8 h 17 min 20 s
